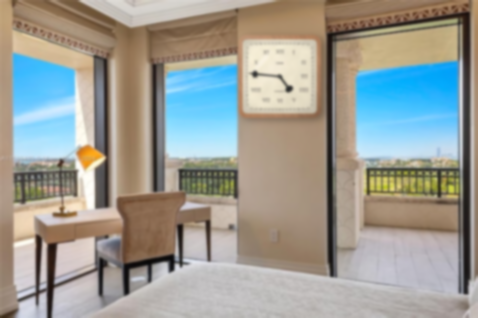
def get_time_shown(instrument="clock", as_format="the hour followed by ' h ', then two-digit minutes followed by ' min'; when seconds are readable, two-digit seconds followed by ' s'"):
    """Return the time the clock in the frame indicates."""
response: 4 h 46 min
